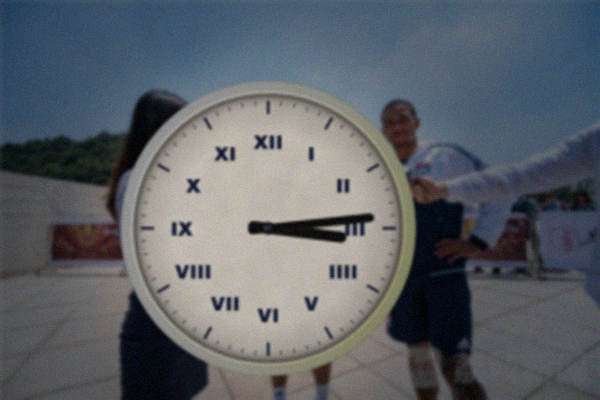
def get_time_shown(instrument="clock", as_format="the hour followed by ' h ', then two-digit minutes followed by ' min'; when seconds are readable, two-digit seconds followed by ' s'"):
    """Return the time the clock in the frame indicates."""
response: 3 h 14 min
